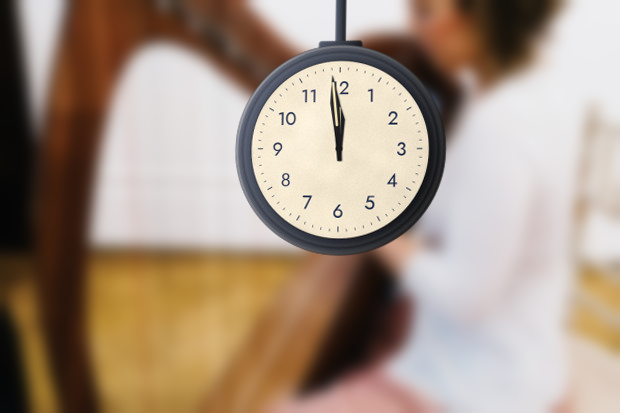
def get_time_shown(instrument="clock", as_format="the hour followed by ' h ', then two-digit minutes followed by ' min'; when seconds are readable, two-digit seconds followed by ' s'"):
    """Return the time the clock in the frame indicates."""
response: 11 h 59 min
